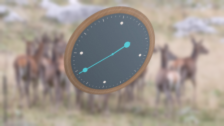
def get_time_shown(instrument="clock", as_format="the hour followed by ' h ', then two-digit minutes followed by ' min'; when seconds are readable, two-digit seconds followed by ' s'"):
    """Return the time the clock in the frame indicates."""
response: 1 h 39 min
